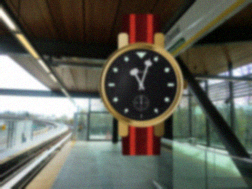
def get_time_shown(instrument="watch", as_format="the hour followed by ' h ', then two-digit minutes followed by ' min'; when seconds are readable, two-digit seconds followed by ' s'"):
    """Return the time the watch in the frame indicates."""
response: 11 h 03 min
